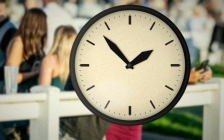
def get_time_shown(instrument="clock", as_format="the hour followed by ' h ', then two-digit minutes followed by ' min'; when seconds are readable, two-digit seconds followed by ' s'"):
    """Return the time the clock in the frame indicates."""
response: 1 h 53 min
